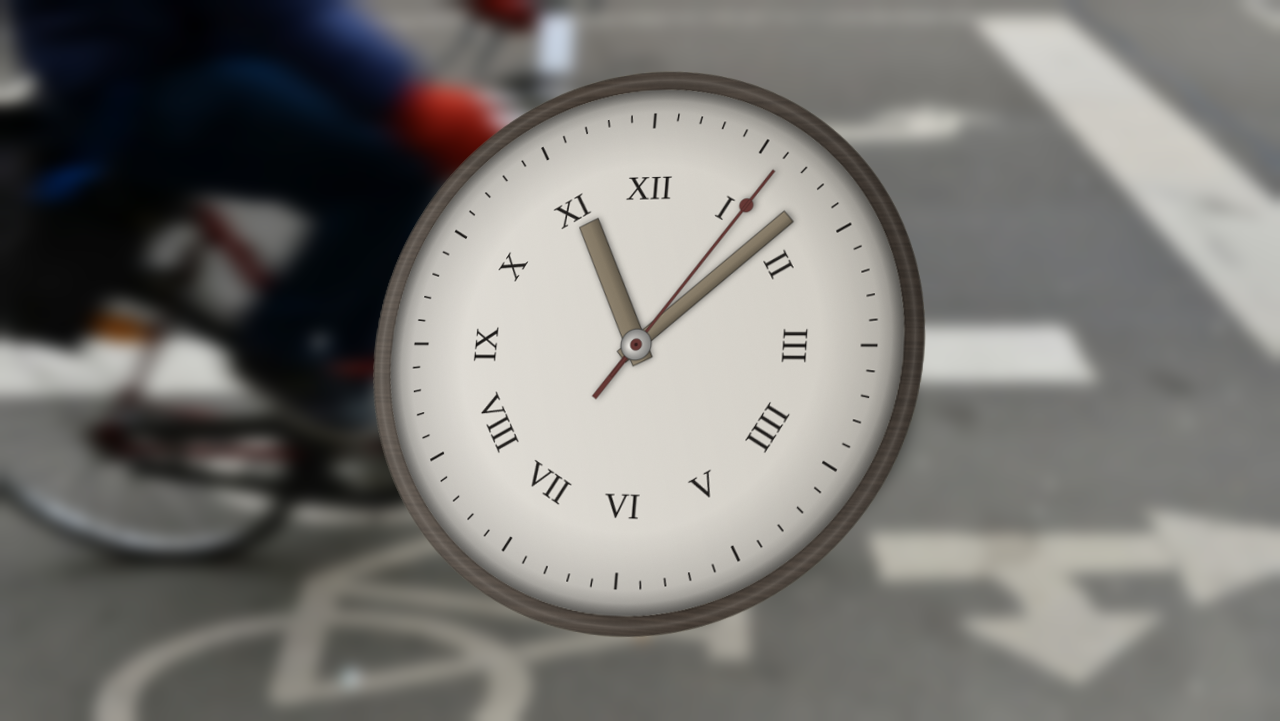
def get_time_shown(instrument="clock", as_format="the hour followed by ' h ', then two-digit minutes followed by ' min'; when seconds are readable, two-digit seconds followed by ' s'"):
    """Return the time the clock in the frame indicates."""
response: 11 h 08 min 06 s
